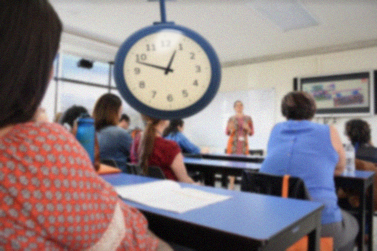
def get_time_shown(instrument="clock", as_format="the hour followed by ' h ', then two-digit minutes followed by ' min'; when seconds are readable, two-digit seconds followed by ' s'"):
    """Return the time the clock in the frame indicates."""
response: 12 h 48 min
